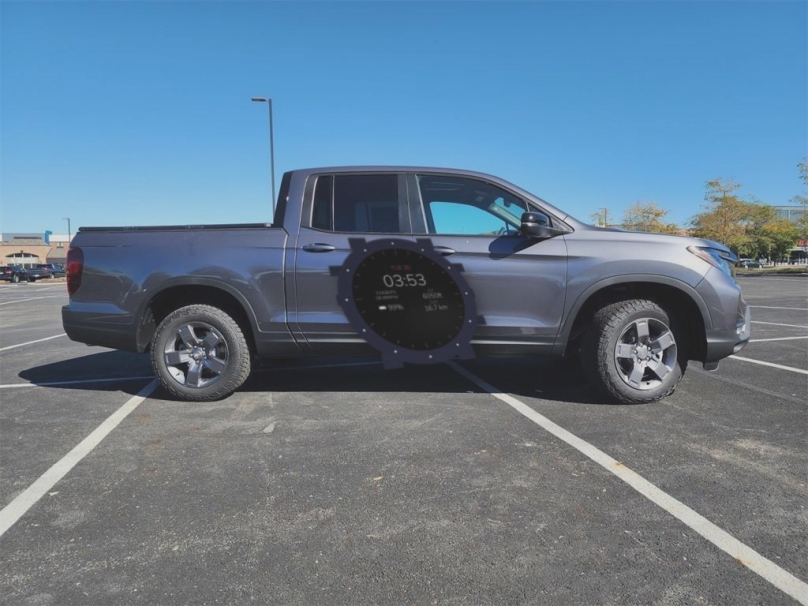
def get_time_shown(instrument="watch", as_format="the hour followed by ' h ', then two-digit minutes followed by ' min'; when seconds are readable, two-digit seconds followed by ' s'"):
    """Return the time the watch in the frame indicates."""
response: 3 h 53 min
